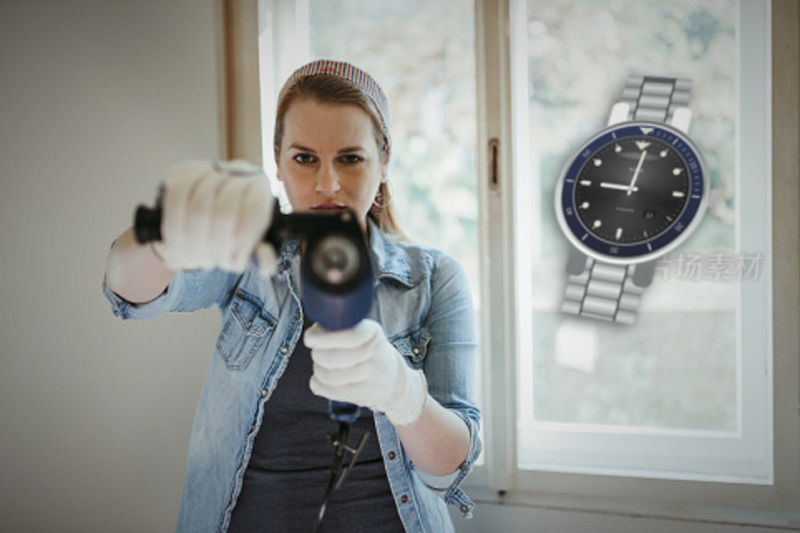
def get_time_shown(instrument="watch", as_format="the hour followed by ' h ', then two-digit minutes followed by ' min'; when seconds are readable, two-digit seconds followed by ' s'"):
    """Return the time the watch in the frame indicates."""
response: 9 h 01 min
